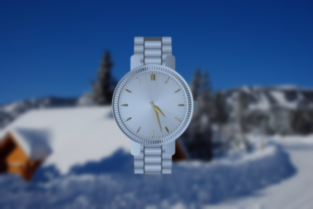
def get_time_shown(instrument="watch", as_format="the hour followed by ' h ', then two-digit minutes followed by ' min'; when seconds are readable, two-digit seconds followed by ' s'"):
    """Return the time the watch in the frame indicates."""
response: 4 h 27 min
